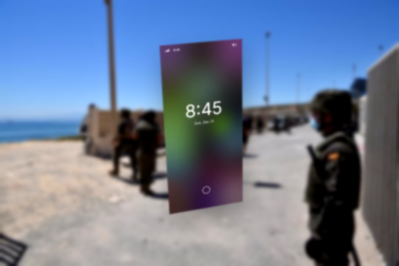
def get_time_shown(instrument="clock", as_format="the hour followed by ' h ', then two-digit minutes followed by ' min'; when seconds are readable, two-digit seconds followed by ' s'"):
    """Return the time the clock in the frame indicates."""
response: 8 h 45 min
